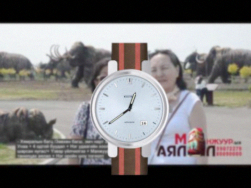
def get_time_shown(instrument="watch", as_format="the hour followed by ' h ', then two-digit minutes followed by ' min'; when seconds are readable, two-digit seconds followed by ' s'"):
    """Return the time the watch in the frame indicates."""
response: 12 h 39 min
